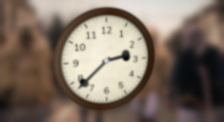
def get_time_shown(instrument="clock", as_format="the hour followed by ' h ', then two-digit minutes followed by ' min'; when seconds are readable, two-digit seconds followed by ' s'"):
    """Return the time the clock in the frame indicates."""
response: 2 h 38 min
